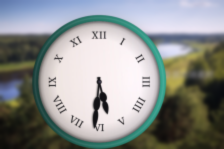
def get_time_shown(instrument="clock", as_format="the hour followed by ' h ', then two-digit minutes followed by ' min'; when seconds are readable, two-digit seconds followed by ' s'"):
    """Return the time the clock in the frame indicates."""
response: 5 h 31 min
